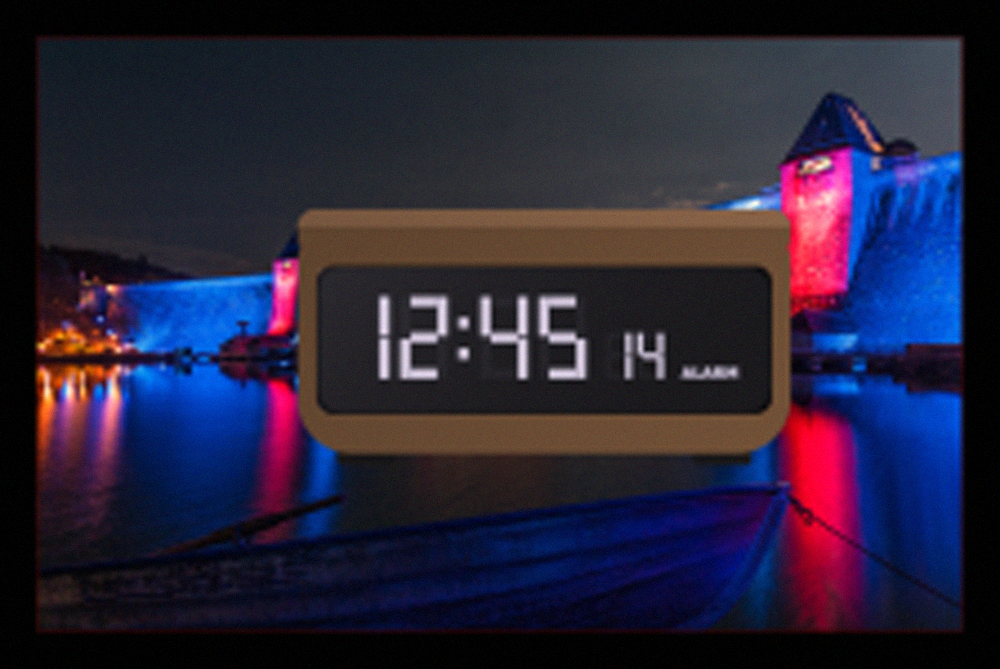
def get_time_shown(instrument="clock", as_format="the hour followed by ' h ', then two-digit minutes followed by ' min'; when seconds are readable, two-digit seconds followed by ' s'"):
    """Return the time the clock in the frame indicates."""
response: 12 h 45 min 14 s
